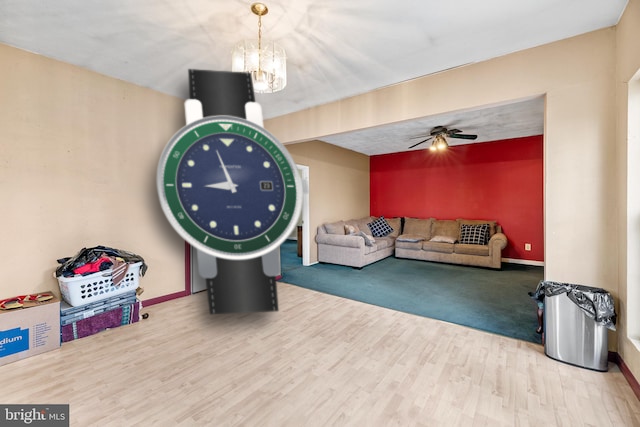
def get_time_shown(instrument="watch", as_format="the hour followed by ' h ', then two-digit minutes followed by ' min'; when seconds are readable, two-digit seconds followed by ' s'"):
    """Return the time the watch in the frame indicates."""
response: 8 h 57 min
